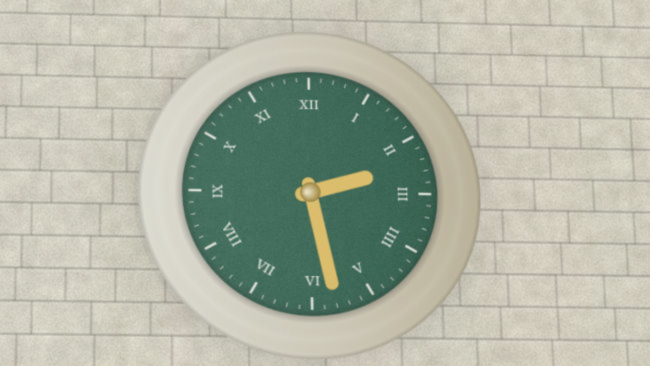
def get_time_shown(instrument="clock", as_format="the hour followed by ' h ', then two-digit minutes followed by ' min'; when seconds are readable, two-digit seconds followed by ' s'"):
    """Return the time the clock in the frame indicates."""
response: 2 h 28 min
